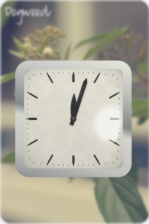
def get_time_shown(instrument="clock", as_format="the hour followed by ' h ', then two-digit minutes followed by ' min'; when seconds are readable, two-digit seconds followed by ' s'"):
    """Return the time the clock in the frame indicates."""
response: 12 h 03 min
